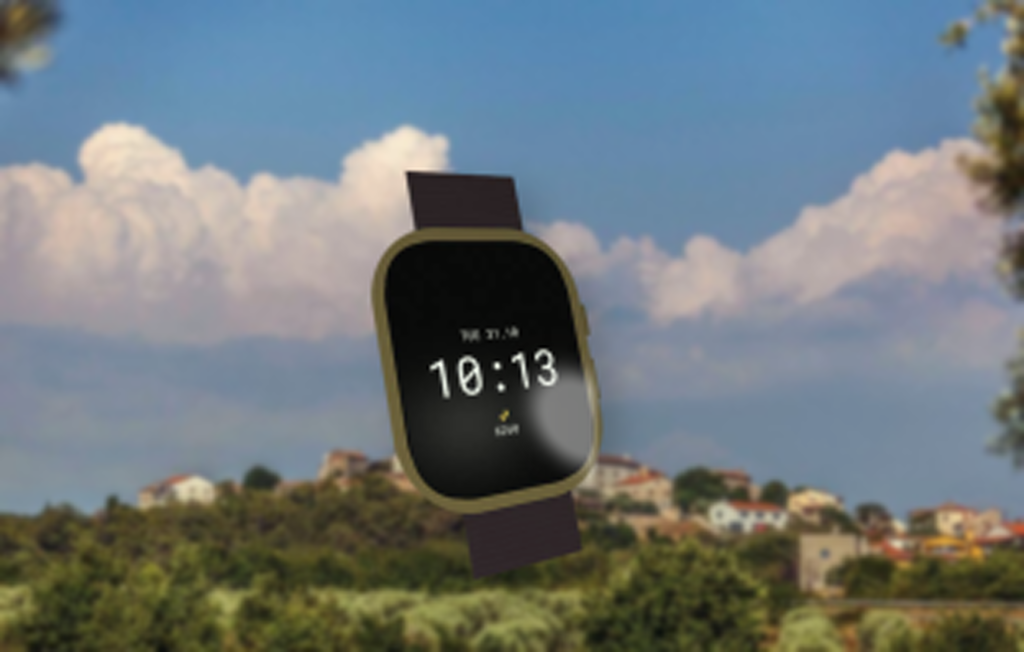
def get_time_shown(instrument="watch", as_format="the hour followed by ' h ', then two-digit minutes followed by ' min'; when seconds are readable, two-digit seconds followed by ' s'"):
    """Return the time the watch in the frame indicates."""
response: 10 h 13 min
